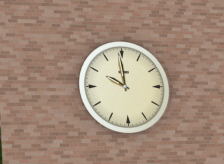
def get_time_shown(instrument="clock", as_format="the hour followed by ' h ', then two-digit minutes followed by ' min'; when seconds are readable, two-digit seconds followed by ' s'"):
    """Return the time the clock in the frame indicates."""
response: 9 h 59 min
